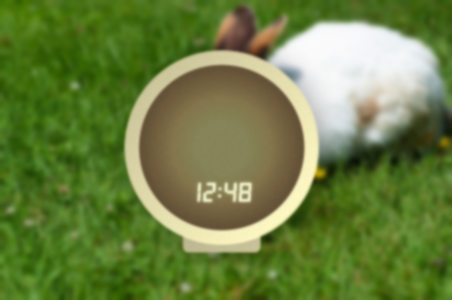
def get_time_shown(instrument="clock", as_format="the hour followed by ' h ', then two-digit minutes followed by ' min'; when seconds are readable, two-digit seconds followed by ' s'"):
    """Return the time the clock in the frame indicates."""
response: 12 h 48 min
